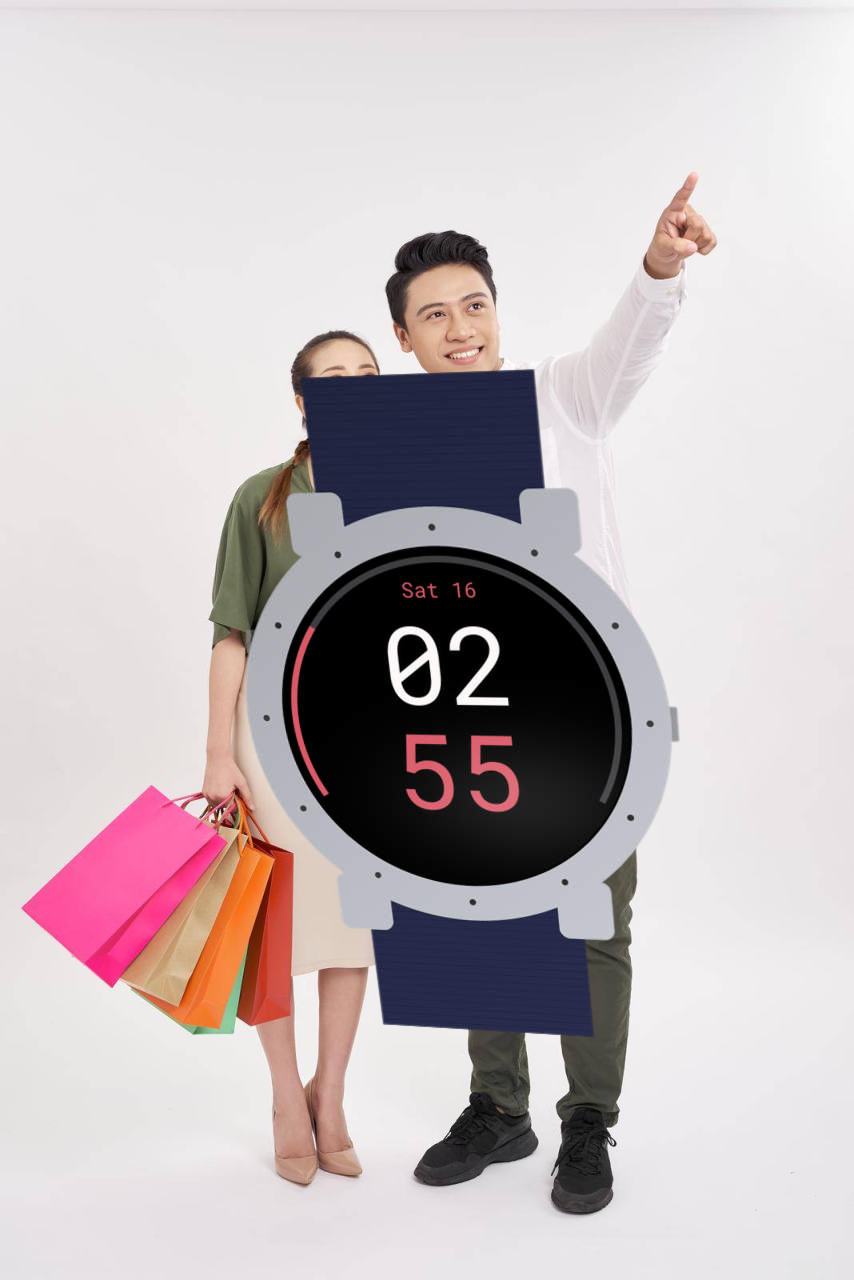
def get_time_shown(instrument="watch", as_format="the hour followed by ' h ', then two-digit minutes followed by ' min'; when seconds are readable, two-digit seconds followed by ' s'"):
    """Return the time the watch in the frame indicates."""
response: 2 h 55 min
